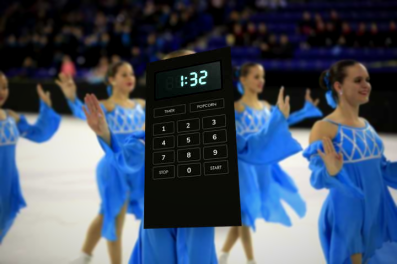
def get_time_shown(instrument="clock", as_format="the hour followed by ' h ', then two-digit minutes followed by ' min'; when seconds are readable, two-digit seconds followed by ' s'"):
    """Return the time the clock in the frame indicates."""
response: 1 h 32 min
